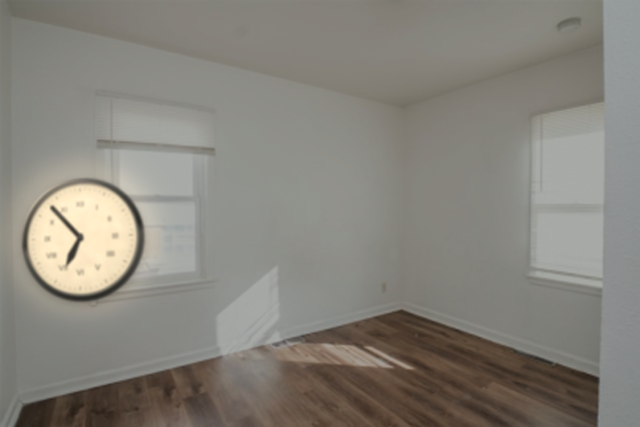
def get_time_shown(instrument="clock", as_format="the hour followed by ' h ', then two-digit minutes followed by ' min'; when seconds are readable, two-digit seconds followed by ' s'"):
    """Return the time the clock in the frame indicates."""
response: 6 h 53 min
